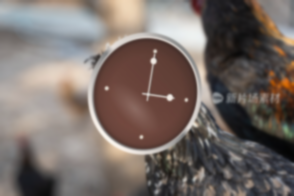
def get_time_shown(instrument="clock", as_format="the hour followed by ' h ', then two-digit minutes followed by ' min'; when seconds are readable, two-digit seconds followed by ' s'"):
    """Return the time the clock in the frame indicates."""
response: 3 h 00 min
